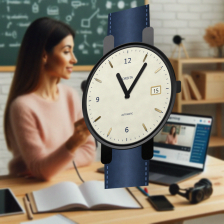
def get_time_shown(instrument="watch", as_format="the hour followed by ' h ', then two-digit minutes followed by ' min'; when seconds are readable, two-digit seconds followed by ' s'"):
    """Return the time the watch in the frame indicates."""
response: 11 h 06 min
